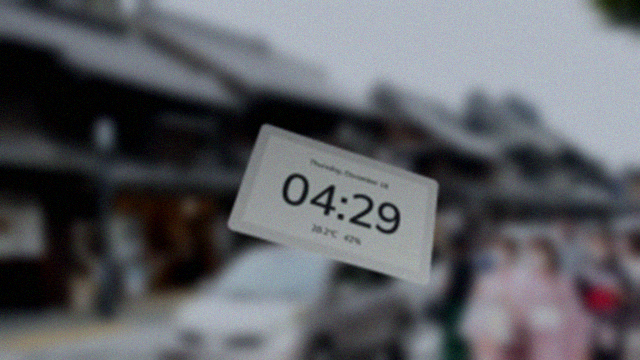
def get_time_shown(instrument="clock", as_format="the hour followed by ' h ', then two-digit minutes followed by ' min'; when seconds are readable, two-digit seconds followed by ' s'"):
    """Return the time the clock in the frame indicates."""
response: 4 h 29 min
